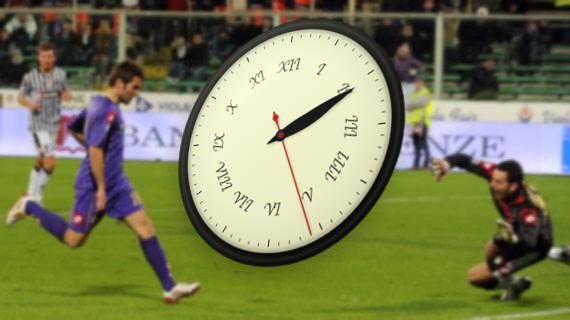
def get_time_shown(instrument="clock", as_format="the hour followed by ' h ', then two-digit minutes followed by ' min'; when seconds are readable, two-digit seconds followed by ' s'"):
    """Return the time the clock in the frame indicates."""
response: 2 h 10 min 26 s
